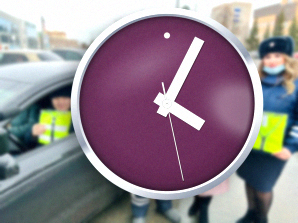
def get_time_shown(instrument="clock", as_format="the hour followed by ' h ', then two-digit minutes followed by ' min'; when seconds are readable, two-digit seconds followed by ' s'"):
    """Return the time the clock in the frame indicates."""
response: 4 h 04 min 28 s
